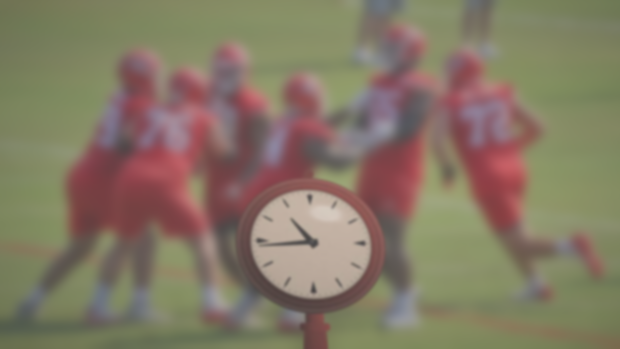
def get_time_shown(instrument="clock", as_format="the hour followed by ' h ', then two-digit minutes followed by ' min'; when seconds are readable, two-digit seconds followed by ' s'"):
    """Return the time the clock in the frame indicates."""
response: 10 h 44 min
